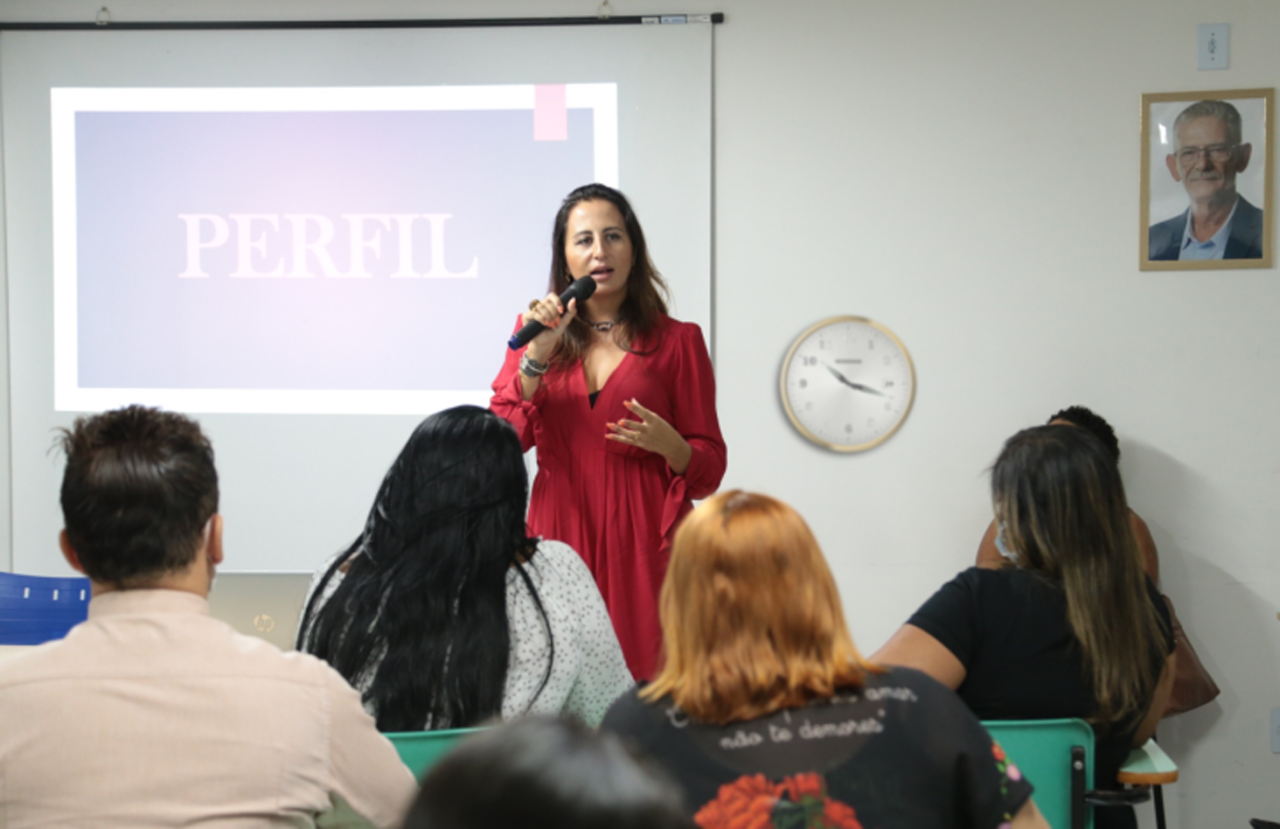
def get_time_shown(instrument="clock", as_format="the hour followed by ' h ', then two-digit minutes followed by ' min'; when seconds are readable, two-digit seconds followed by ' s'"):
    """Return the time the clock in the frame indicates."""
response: 10 h 18 min
